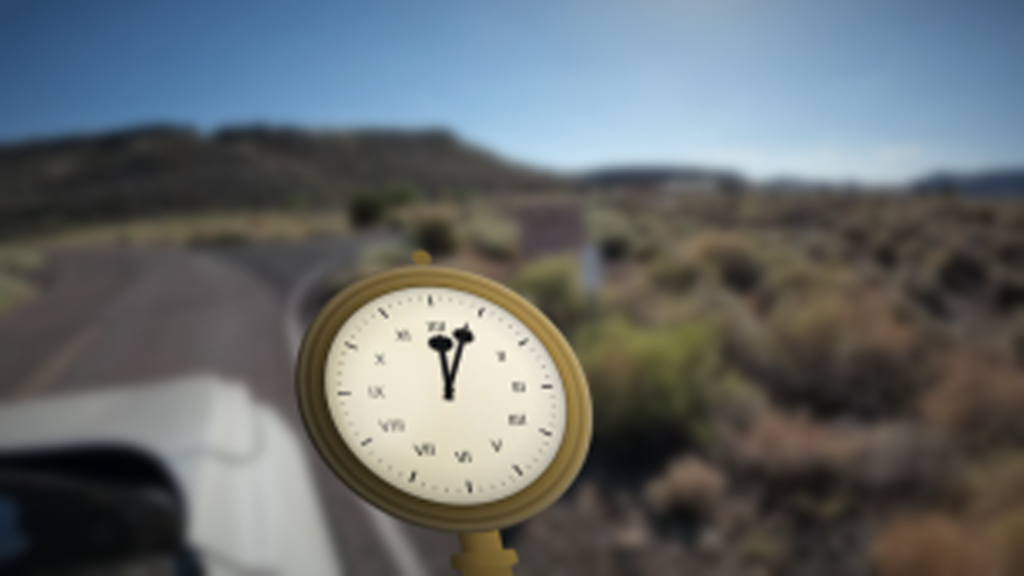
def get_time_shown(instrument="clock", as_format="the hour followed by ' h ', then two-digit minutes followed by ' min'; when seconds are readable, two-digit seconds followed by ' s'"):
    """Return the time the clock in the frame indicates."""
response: 12 h 04 min
